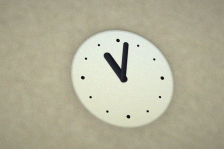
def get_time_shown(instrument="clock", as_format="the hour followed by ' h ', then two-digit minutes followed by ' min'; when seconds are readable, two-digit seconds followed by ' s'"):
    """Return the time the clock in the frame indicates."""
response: 11 h 02 min
